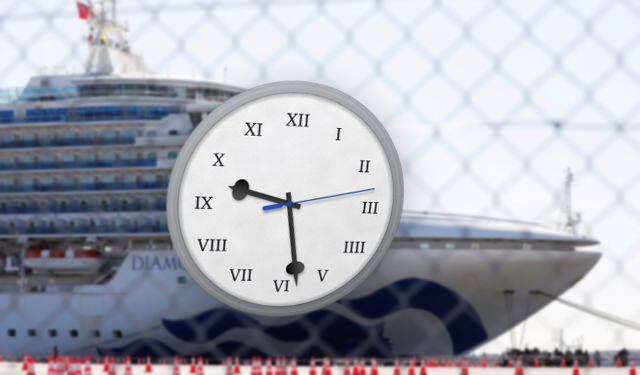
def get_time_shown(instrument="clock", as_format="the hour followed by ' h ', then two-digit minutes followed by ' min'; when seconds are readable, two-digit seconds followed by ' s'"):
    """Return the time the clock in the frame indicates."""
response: 9 h 28 min 13 s
